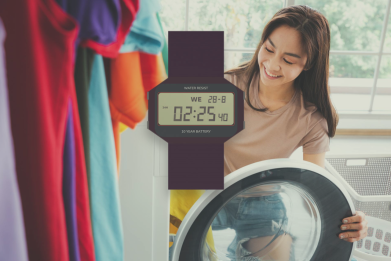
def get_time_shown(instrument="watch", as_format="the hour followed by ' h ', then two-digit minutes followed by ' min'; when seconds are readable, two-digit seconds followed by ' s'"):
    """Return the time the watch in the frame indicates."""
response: 2 h 25 min 40 s
